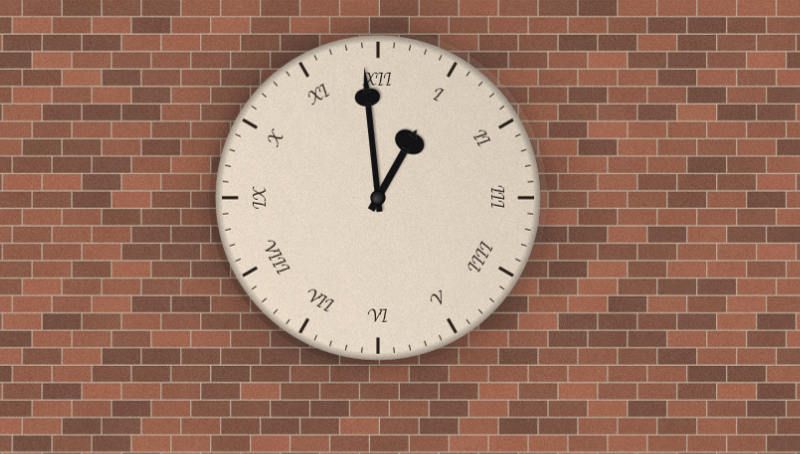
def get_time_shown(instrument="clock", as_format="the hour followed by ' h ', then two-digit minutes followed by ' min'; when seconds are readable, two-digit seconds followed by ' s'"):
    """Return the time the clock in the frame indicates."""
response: 12 h 59 min
